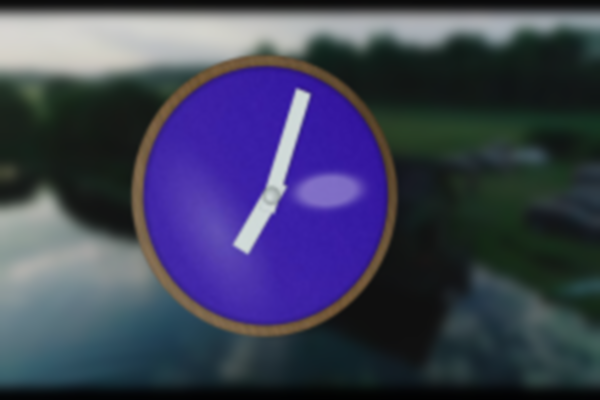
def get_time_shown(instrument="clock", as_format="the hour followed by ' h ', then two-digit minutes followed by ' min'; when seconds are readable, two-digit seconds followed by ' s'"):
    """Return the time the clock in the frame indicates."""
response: 7 h 03 min
